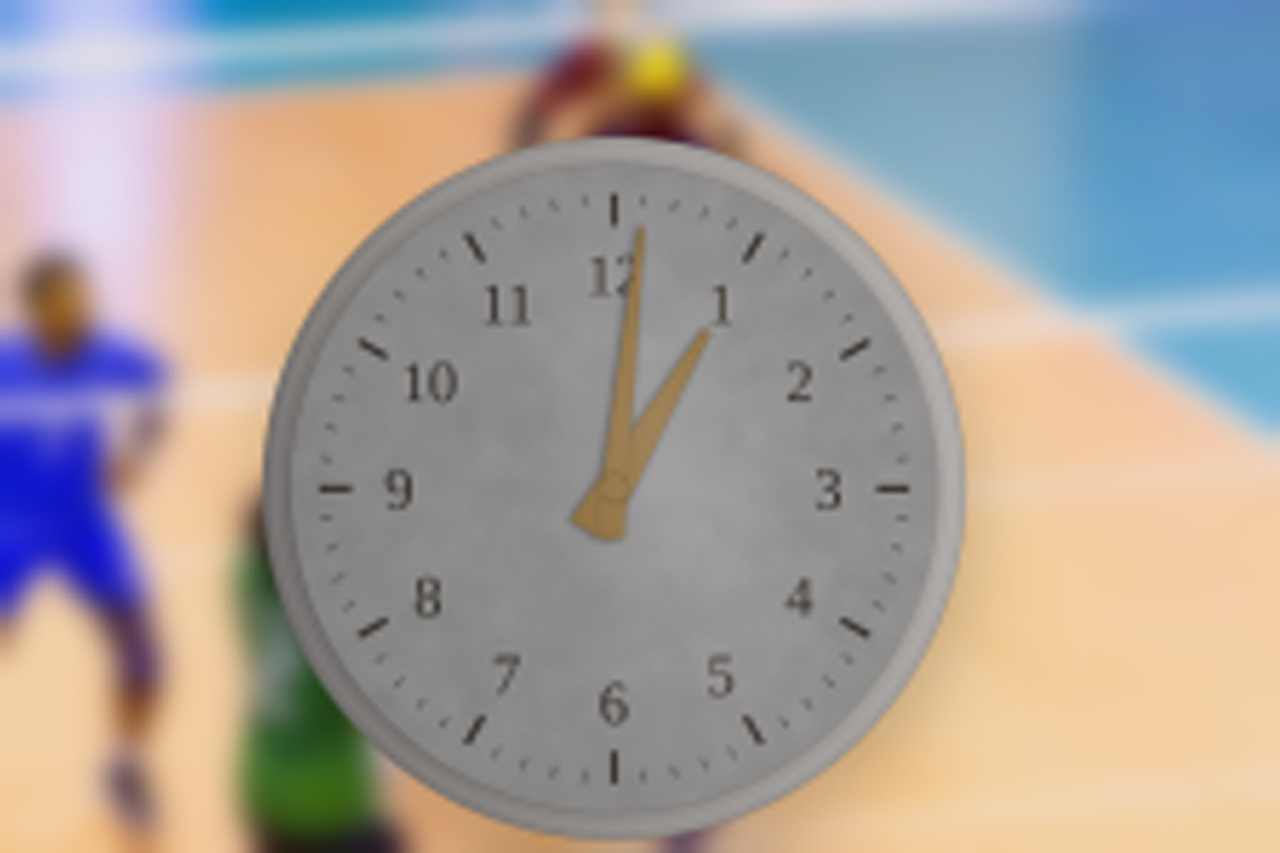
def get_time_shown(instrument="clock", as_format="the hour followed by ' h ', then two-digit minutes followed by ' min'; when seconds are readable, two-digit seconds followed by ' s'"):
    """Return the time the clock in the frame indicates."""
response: 1 h 01 min
